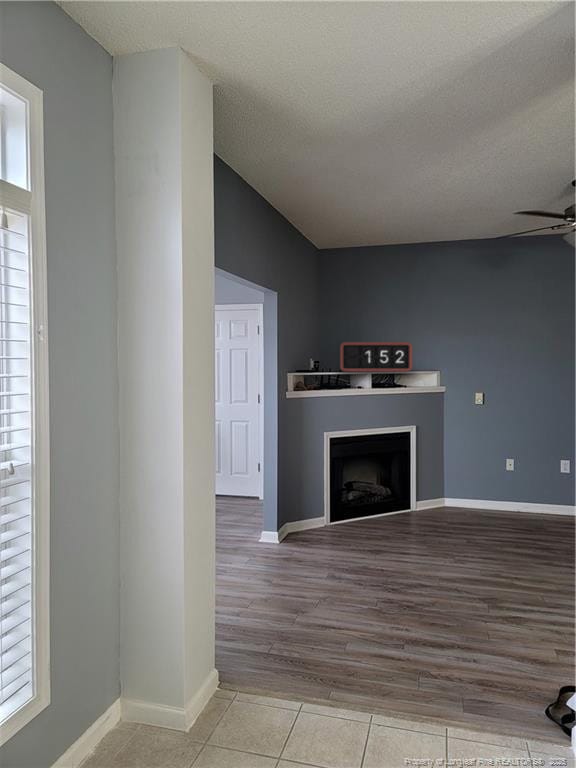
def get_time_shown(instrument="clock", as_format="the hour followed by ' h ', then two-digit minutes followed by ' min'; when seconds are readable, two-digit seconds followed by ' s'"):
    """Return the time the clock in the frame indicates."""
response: 1 h 52 min
